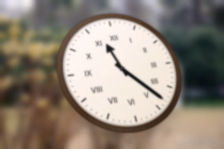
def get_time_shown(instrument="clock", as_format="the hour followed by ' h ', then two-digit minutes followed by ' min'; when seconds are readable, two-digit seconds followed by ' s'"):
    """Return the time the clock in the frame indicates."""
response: 11 h 23 min
